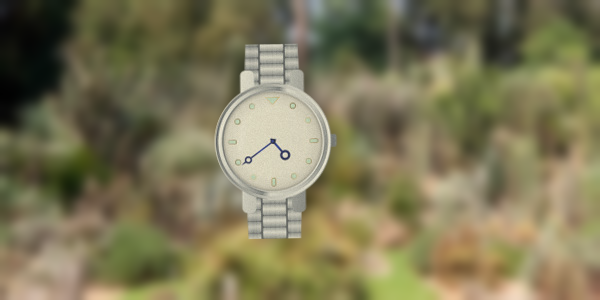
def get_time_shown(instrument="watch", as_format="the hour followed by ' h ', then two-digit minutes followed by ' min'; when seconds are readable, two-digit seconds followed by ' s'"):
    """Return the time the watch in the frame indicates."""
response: 4 h 39 min
